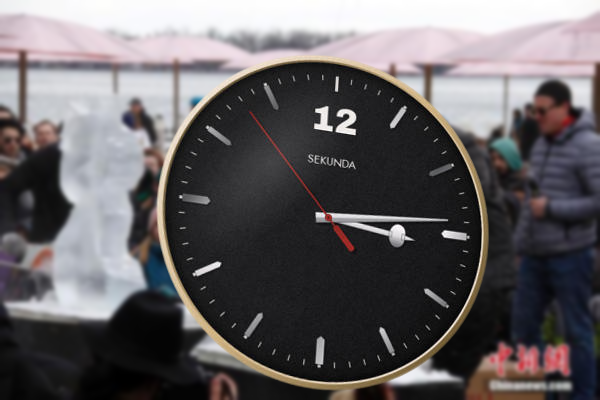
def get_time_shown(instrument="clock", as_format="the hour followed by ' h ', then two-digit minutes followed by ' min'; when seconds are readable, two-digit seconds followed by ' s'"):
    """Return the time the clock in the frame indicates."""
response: 3 h 13 min 53 s
